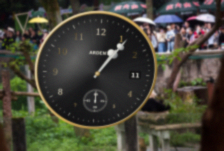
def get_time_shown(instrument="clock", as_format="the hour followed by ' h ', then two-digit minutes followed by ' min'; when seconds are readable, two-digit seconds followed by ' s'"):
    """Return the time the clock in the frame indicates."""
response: 1 h 06 min
